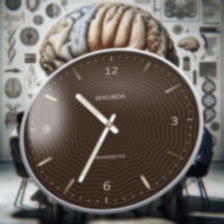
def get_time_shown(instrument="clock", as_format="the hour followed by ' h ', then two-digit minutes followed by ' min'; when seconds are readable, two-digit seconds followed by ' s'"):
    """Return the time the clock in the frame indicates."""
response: 10 h 34 min
